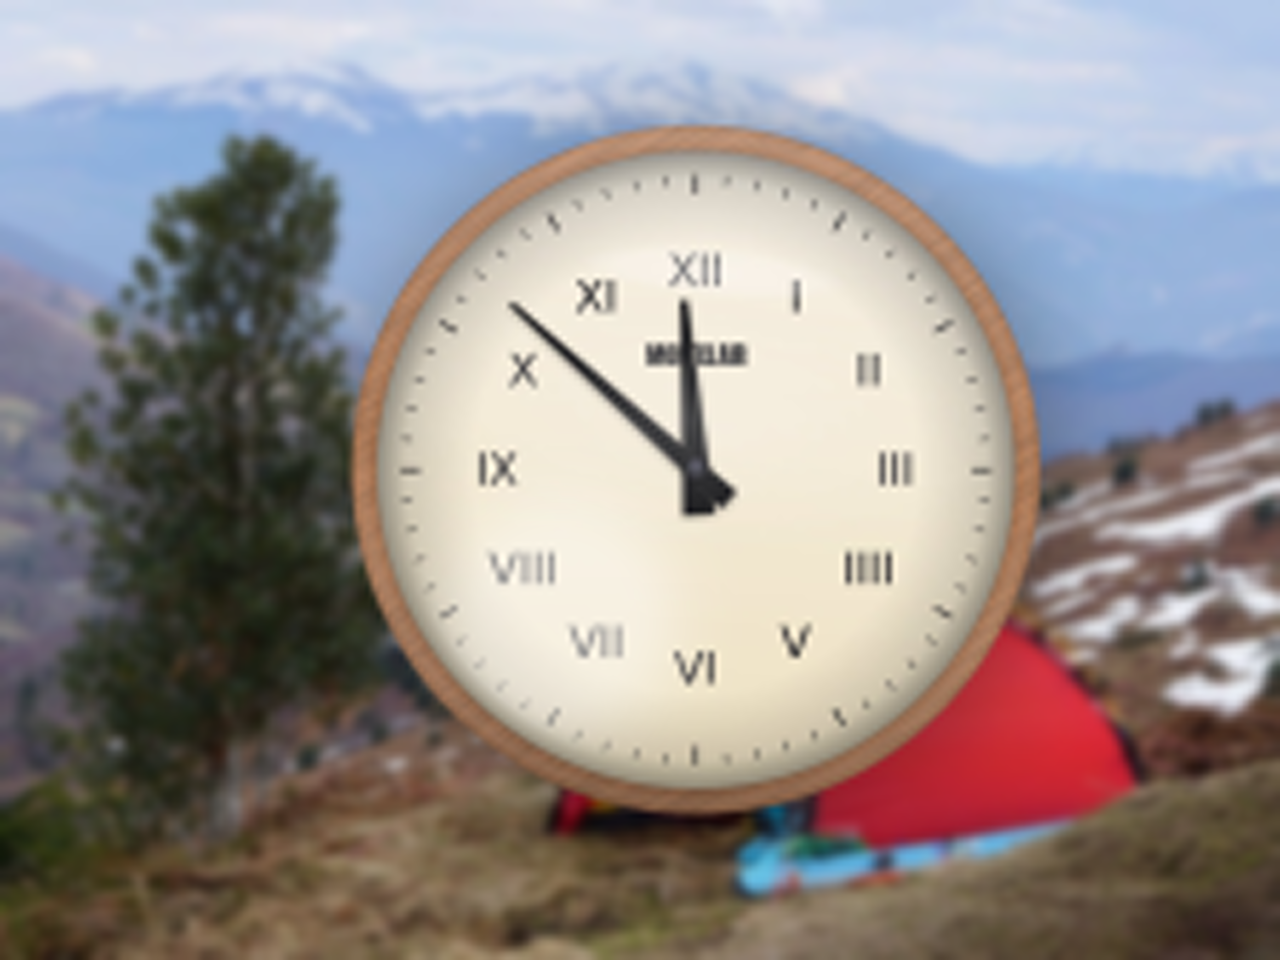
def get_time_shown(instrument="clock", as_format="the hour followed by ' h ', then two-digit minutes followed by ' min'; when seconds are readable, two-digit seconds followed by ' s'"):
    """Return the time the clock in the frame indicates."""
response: 11 h 52 min
